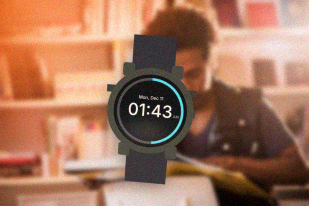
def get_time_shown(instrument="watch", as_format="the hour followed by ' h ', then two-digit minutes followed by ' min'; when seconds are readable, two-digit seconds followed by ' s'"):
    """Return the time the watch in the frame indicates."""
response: 1 h 43 min
